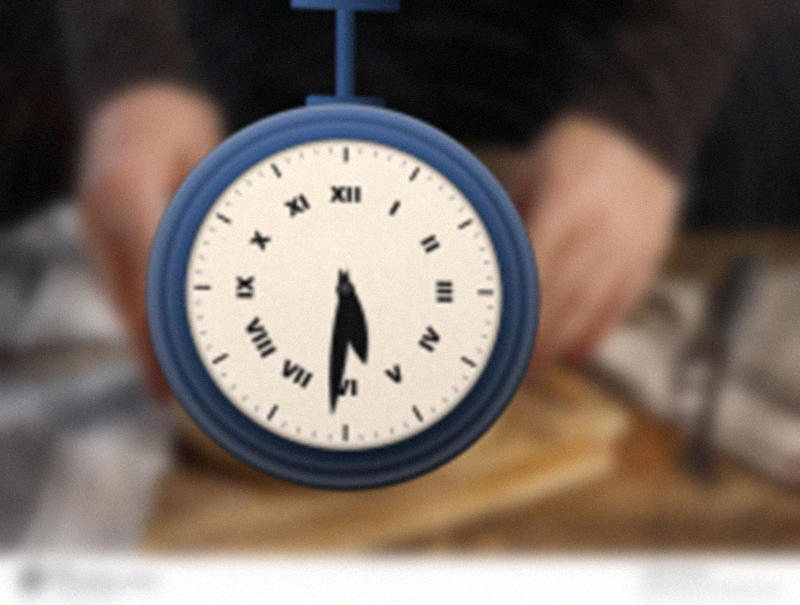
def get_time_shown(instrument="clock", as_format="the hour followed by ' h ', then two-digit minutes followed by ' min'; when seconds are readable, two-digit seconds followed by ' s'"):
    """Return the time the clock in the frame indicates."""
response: 5 h 31 min
